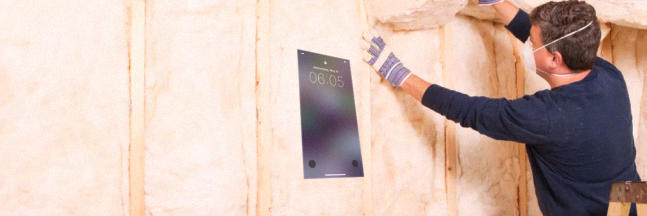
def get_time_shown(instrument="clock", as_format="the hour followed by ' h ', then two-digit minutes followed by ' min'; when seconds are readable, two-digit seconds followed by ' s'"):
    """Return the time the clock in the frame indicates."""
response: 6 h 05 min
